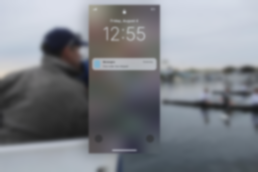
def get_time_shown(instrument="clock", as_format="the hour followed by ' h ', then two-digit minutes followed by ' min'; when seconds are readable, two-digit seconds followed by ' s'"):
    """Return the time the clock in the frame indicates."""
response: 12 h 55 min
